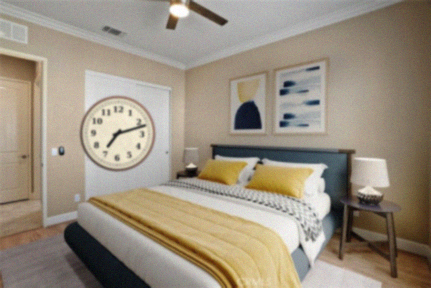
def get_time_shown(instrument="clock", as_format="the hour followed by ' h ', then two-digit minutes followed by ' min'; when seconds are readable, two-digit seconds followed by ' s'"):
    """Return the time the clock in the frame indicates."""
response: 7 h 12 min
